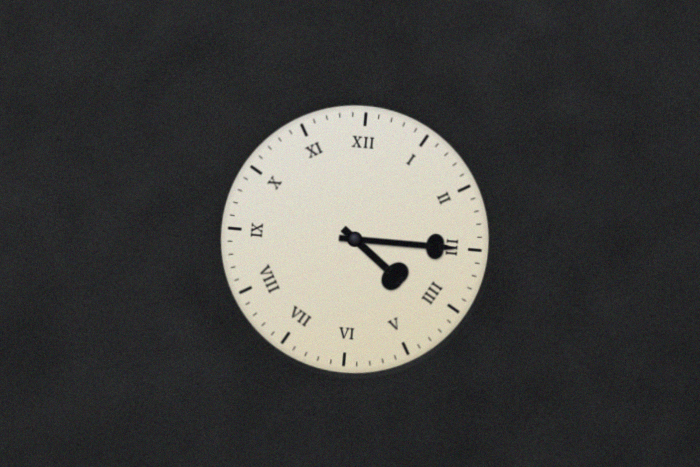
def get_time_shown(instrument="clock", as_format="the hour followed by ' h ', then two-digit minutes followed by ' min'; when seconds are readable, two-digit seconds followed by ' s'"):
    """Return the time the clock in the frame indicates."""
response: 4 h 15 min
